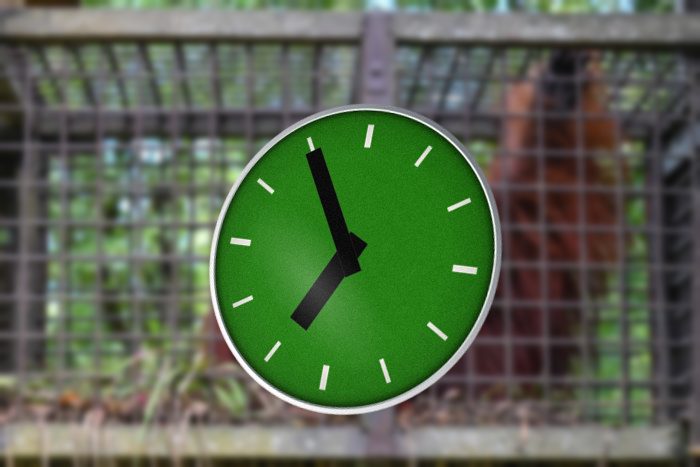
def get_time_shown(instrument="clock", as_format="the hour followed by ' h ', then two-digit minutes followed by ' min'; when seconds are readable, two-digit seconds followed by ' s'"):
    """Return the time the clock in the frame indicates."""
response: 6 h 55 min
